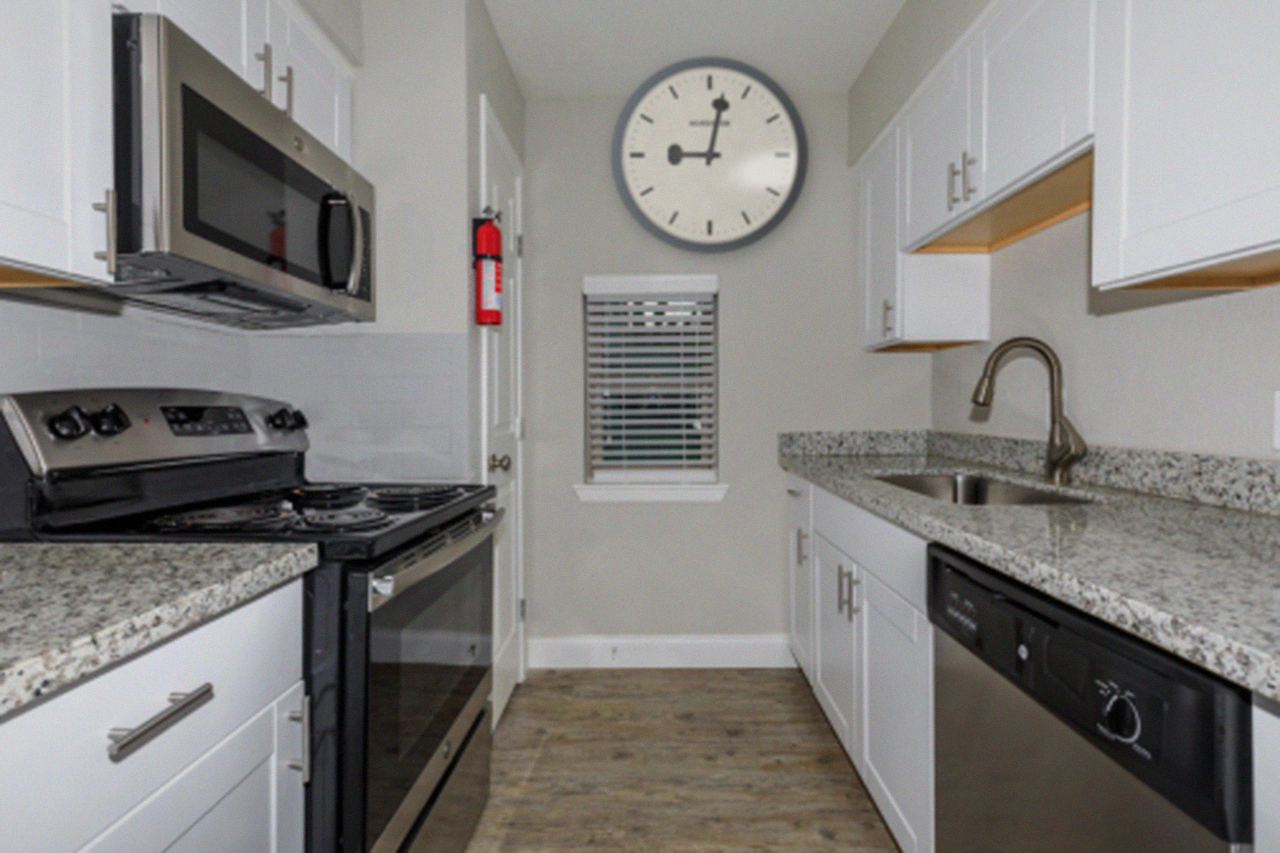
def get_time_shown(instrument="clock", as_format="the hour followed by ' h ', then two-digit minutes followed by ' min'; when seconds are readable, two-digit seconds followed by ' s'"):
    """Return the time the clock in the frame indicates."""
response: 9 h 02 min
